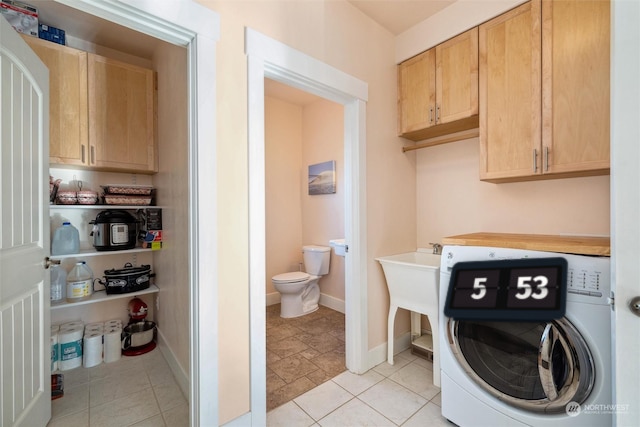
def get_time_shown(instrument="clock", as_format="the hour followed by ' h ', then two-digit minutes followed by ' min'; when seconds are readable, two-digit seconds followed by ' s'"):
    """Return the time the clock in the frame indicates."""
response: 5 h 53 min
